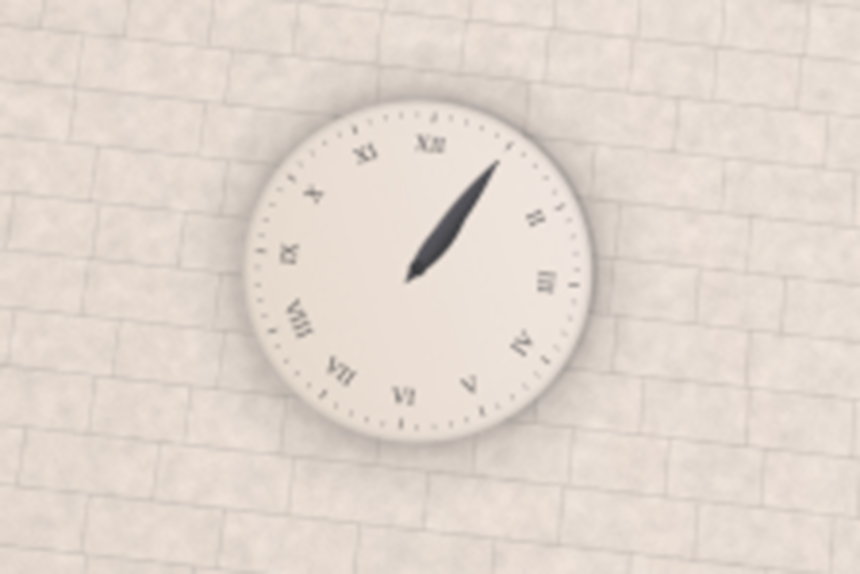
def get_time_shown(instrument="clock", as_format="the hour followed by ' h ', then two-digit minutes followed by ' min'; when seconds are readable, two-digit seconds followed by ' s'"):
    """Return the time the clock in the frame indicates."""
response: 1 h 05 min
